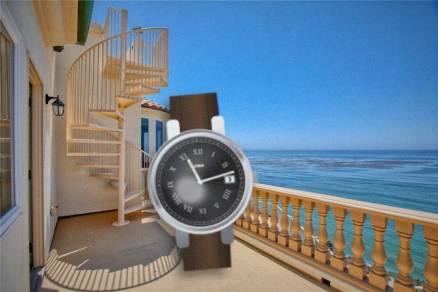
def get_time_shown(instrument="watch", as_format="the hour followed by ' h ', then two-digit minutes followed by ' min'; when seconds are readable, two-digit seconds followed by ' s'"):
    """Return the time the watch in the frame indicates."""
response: 11 h 13 min
